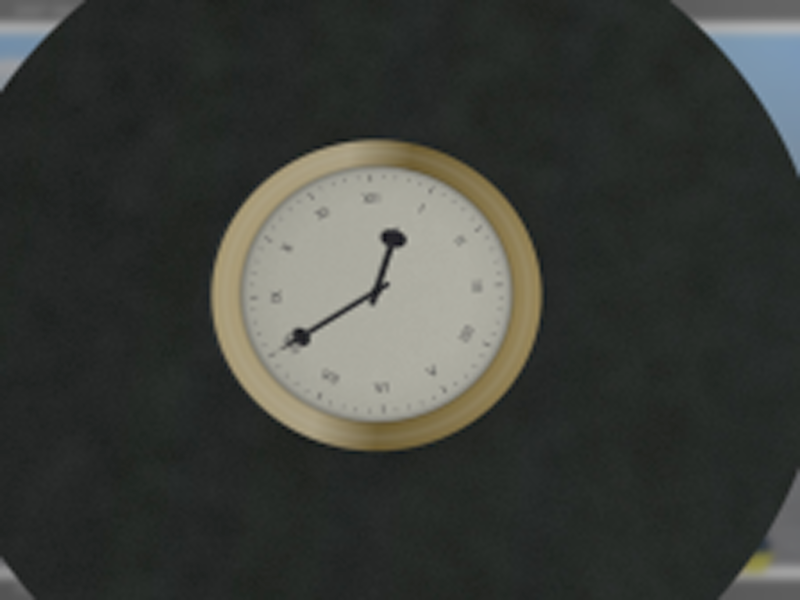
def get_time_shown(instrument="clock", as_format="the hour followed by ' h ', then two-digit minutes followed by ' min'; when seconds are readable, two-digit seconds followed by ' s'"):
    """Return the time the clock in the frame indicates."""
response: 12 h 40 min
